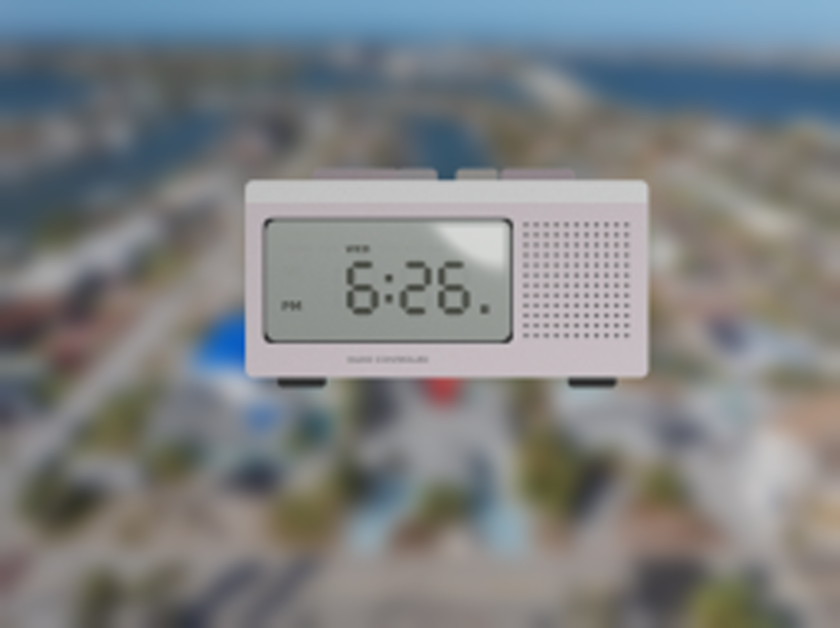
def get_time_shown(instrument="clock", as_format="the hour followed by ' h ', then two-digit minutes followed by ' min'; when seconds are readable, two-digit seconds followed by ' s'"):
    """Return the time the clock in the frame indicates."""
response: 6 h 26 min
